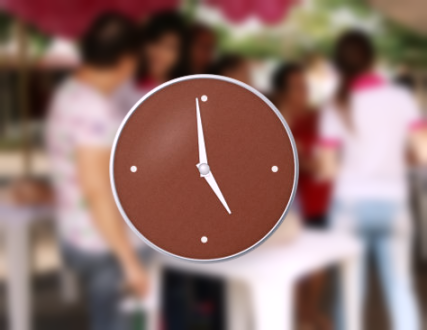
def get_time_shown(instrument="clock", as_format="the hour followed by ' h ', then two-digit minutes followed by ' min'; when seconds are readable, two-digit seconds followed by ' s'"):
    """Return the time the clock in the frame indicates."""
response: 4 h 59 min
